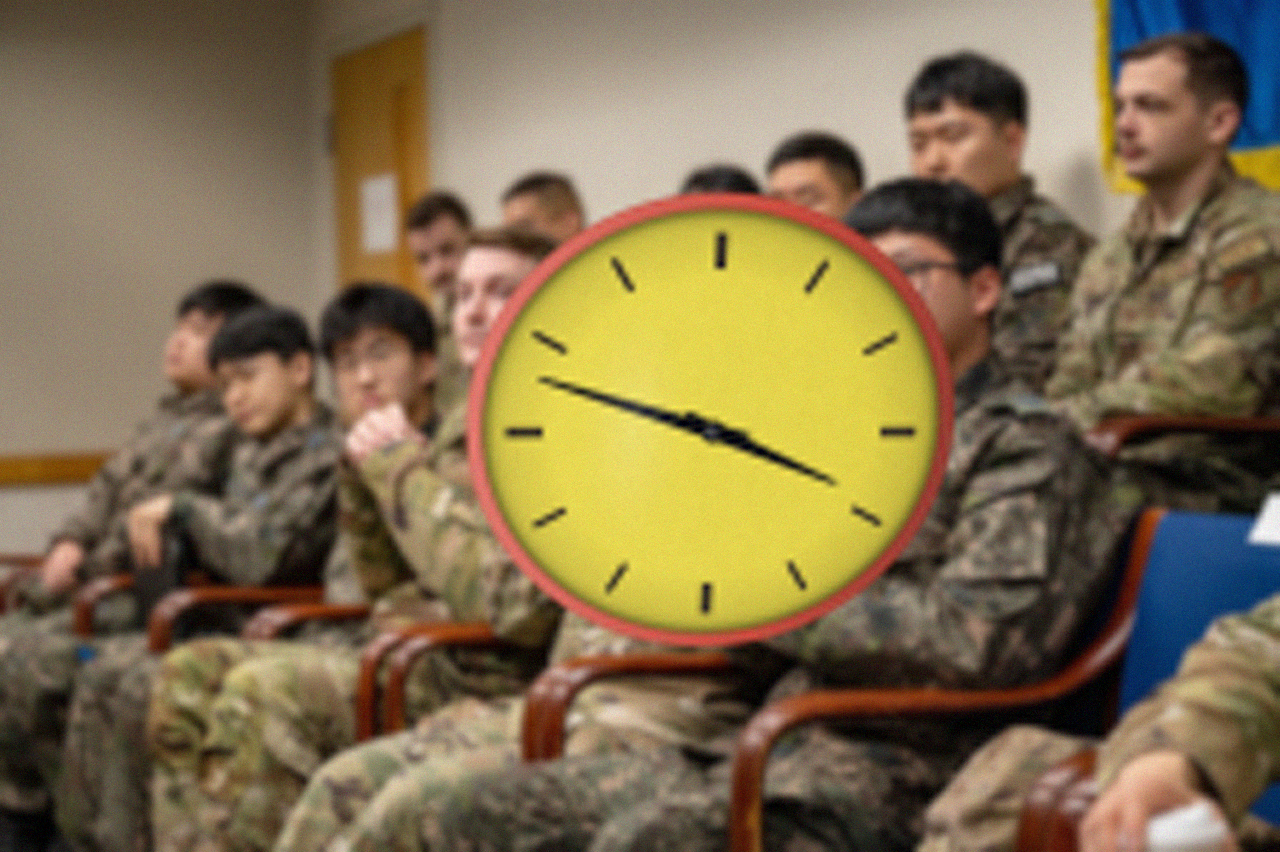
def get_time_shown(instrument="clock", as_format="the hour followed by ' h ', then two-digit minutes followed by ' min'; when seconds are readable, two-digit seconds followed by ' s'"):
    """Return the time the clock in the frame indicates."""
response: 3 h 48 min
